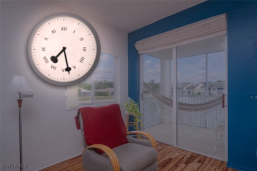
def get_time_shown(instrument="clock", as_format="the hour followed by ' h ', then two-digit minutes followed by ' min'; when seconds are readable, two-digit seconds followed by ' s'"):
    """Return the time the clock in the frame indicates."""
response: 7 h 28 min
